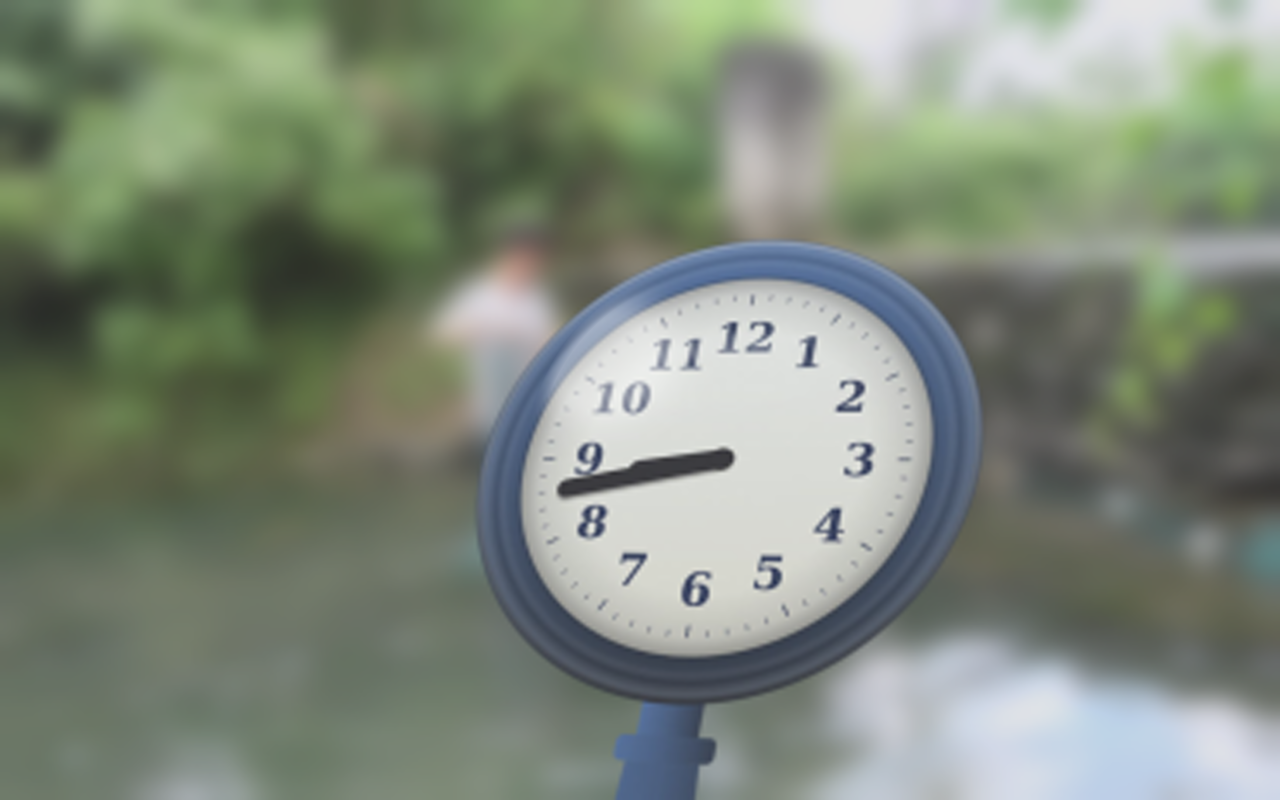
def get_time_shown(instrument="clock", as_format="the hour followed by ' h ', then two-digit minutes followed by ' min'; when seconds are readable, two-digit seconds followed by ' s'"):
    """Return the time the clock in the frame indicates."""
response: 8 h 43 min
